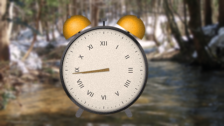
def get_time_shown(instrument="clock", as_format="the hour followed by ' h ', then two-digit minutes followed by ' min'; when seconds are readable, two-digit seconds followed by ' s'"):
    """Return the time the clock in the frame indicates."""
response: 8 h 44 min
